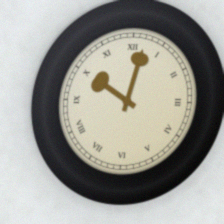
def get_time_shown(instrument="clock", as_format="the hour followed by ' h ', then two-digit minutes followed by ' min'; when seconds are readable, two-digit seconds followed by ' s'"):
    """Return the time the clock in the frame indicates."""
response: 10 h 02 min
